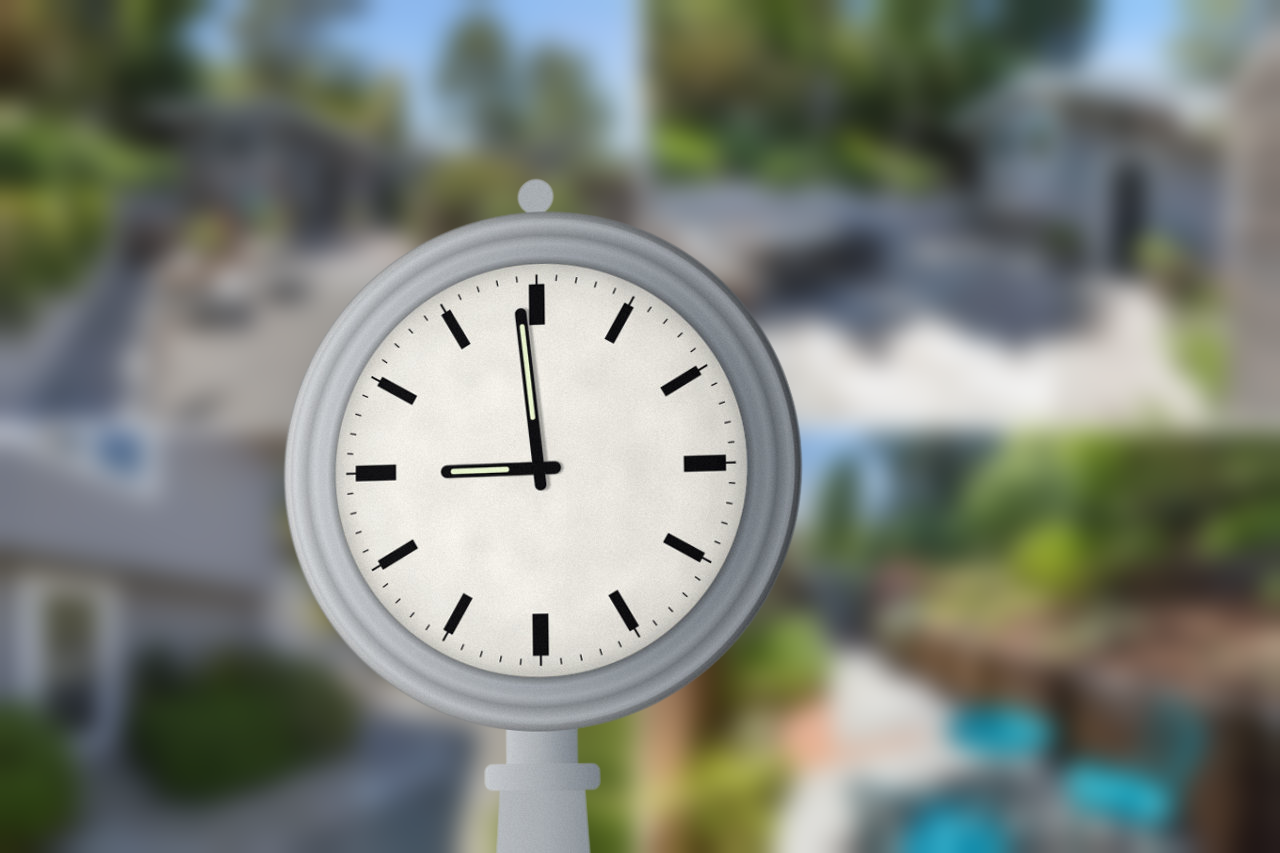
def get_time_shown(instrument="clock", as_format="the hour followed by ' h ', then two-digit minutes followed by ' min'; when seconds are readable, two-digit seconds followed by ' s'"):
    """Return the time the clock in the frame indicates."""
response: 8 h 59 min
